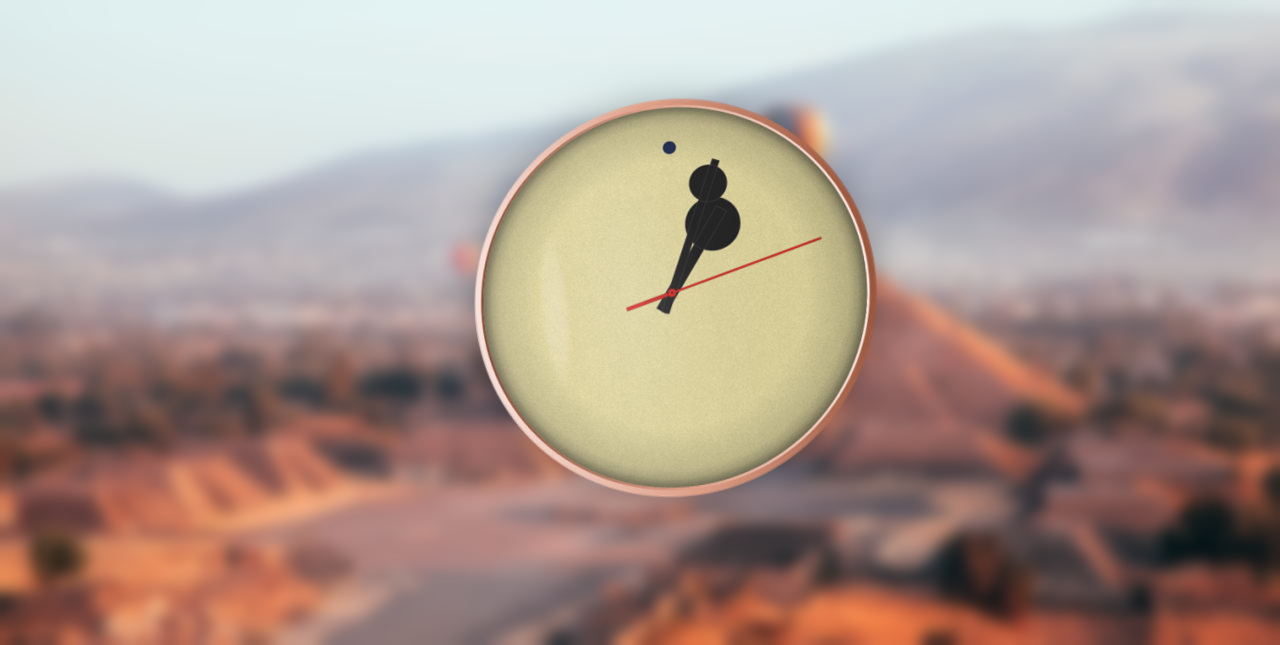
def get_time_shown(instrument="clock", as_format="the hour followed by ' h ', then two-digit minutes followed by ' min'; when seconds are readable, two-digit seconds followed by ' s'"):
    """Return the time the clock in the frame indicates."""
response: 1 h 03 min 12 s
